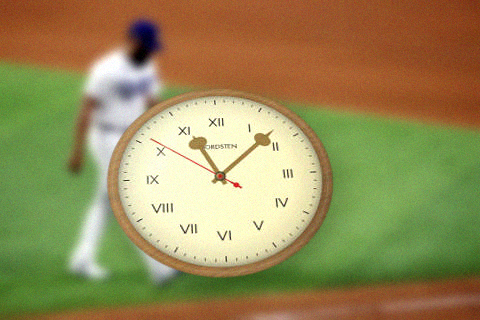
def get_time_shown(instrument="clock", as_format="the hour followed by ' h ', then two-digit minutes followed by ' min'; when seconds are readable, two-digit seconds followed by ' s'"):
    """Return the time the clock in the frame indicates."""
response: 11 h 07 min 51 s
